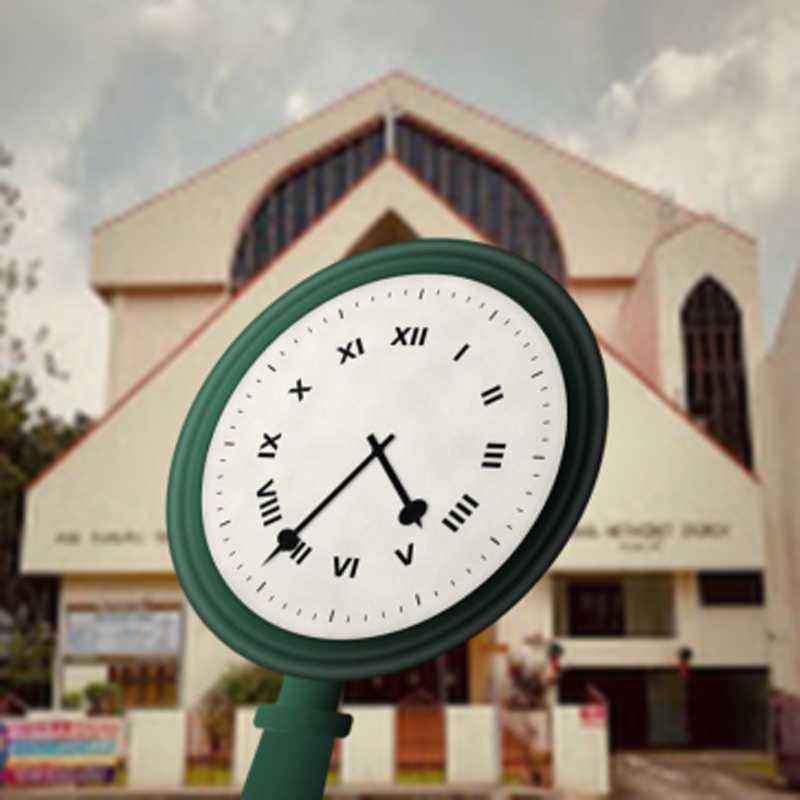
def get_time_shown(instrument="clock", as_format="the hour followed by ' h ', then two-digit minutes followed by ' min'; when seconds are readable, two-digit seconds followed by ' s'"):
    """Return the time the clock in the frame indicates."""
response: 4 h 36 min
